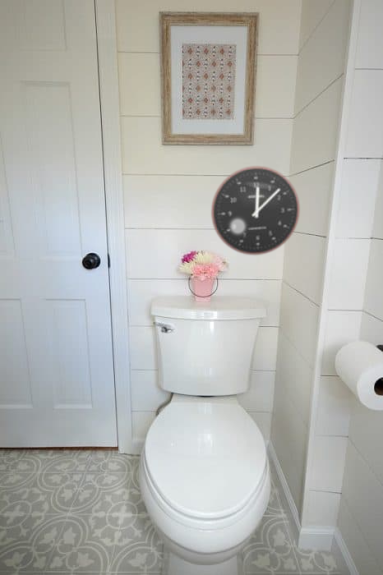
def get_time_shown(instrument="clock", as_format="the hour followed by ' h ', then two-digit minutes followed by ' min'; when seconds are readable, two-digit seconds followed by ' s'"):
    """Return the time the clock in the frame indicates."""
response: 12 h 08 min
